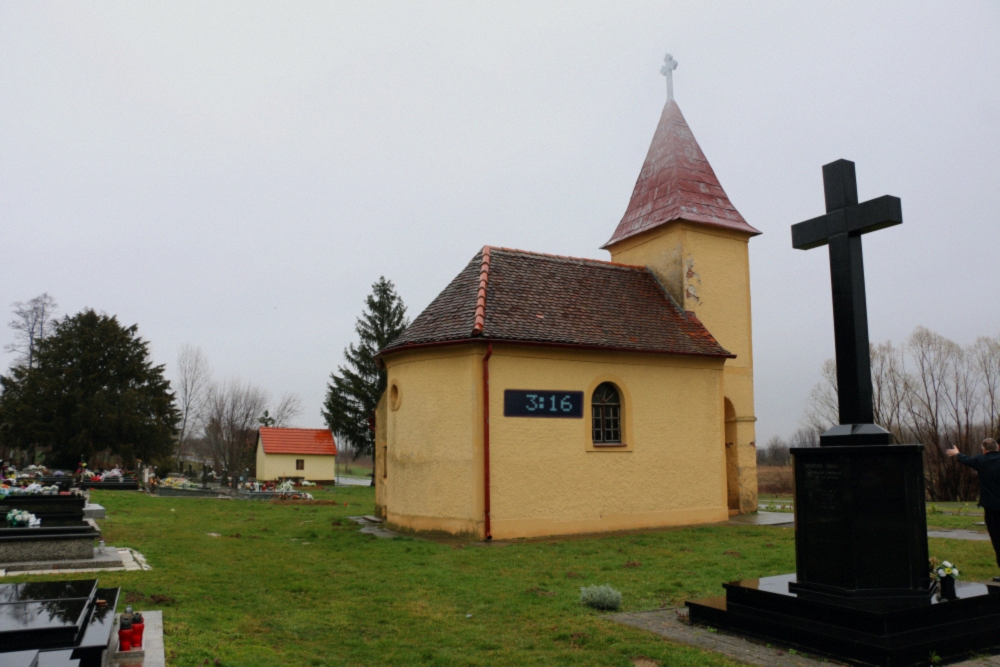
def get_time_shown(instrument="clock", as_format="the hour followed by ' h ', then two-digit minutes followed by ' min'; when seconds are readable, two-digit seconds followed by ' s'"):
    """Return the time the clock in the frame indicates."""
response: 3 h 16 min
